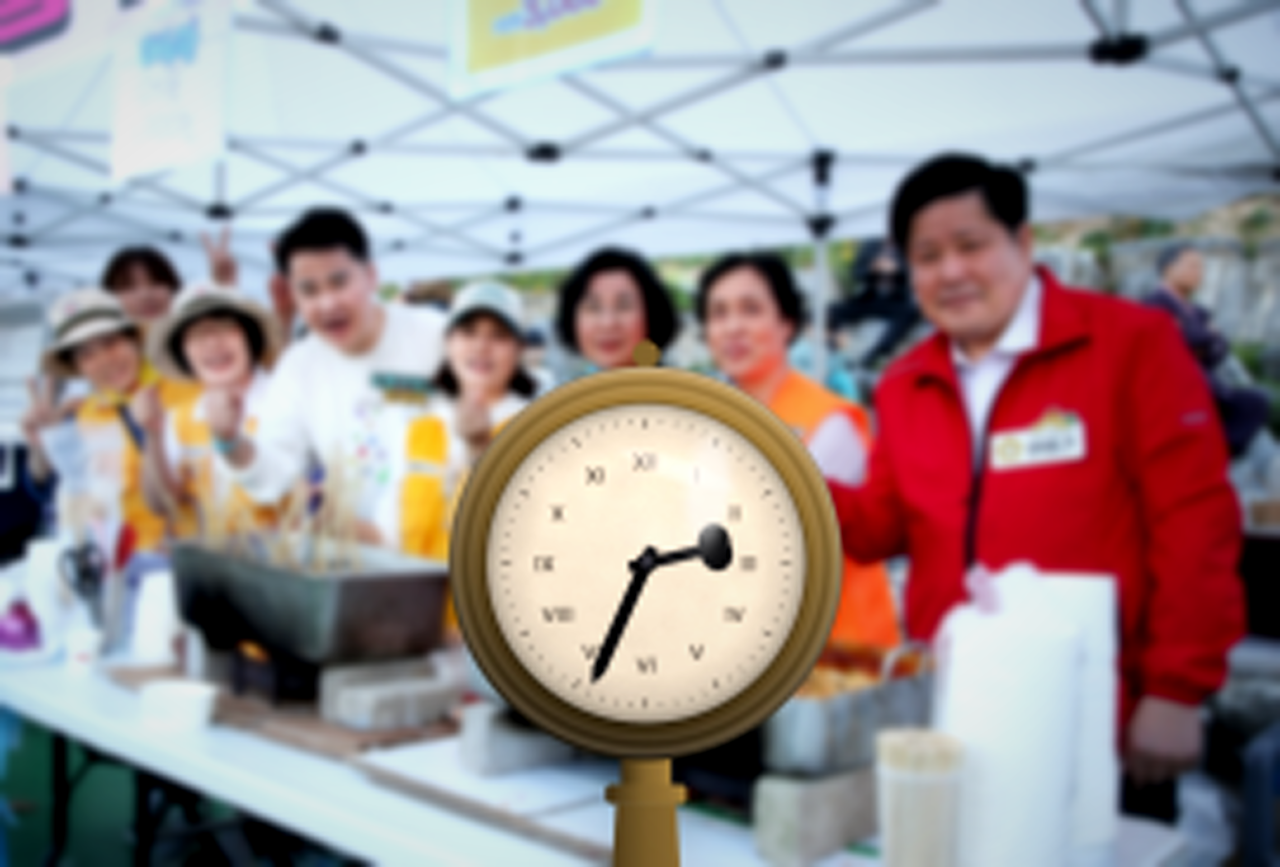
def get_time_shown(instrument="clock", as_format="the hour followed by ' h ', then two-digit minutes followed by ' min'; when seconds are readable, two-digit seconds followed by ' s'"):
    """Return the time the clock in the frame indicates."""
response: 2 h 34 min
